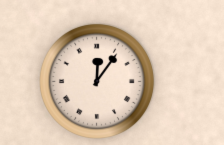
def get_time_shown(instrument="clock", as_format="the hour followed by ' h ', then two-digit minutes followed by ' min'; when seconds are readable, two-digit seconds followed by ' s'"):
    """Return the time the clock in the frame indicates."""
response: 12 h 06 min
